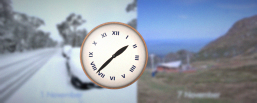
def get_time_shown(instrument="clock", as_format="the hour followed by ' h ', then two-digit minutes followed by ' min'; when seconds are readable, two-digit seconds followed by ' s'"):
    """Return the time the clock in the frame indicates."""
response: 1 h 37 min
